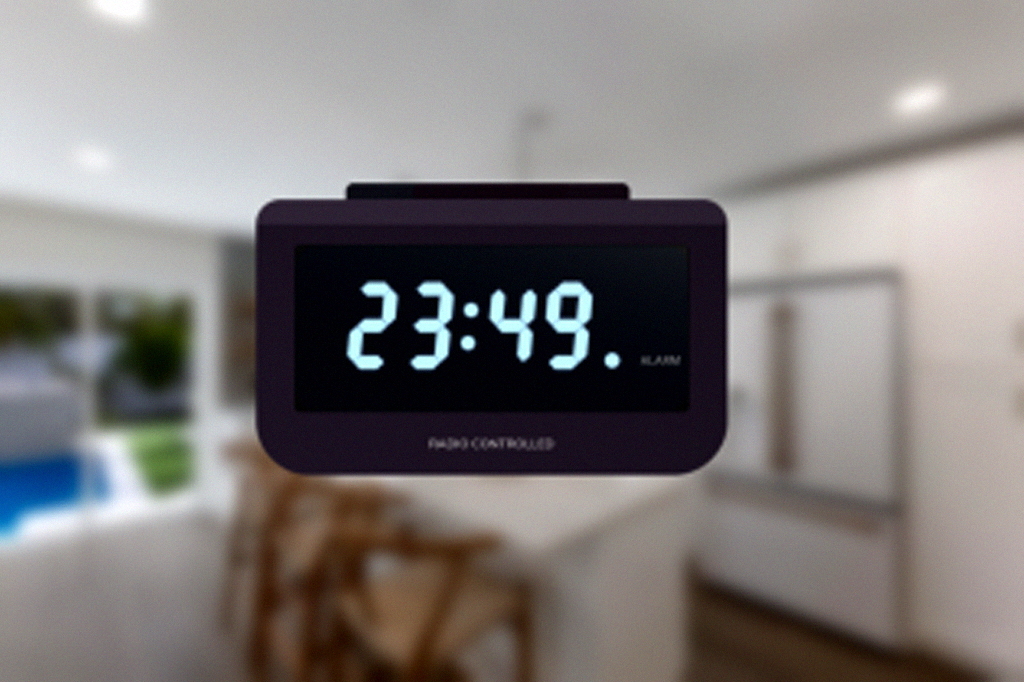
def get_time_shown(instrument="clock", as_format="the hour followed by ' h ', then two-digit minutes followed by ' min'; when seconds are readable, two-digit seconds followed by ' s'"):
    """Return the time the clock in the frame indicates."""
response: 23 h 49 min
